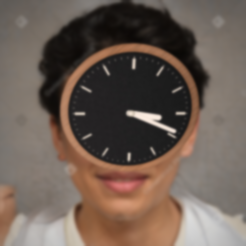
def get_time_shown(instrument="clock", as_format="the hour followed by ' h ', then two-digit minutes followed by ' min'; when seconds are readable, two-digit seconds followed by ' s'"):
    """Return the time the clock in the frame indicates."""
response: 3 h 19 min
